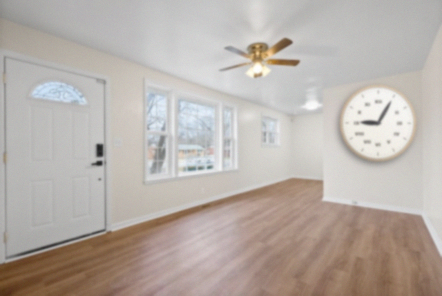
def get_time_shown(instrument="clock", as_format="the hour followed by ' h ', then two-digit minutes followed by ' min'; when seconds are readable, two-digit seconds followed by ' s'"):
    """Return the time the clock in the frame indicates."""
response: 9 h 05 min
